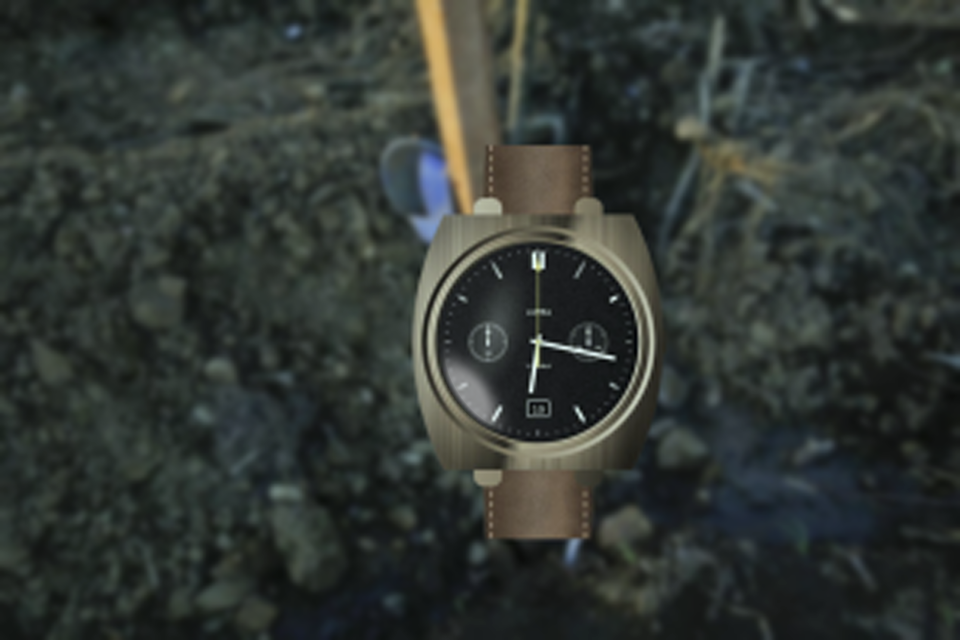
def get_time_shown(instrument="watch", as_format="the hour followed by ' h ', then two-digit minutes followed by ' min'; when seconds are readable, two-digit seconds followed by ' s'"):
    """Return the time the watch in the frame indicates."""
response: 6 h 17 min
